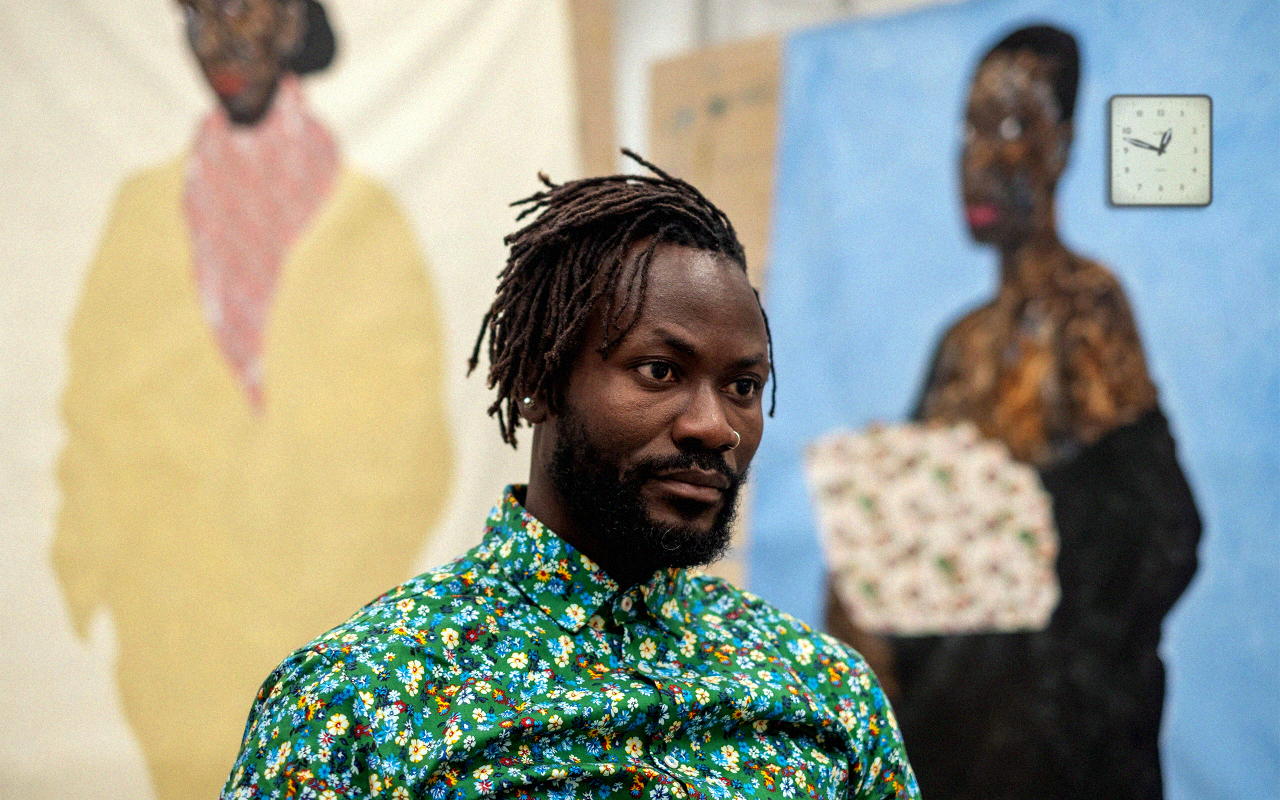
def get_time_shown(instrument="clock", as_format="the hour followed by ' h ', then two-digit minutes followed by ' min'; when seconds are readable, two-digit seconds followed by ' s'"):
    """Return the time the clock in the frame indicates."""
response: 12 h 48 min
